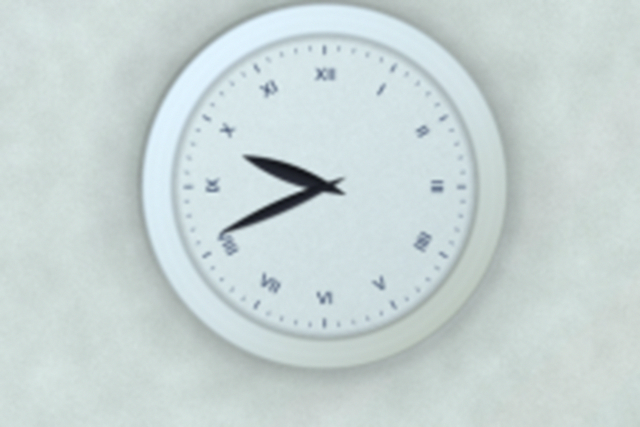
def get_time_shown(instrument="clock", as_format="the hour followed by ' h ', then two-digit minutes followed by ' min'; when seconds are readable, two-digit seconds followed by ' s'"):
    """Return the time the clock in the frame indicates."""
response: 9 h 41 min
